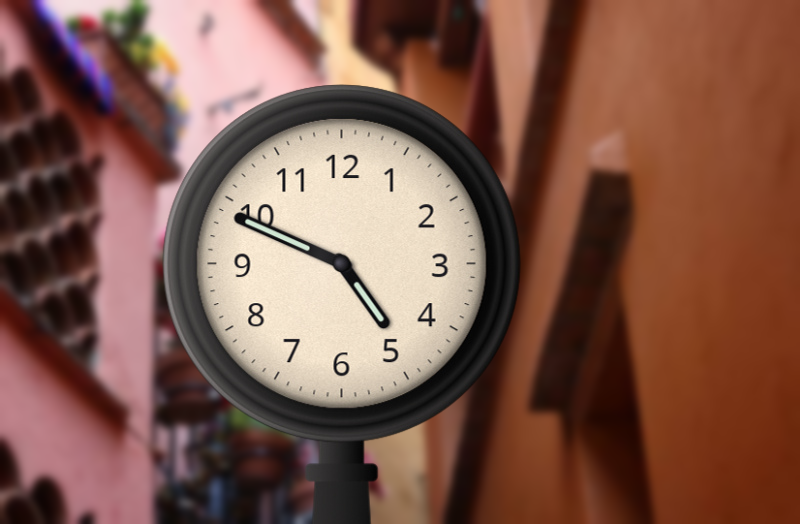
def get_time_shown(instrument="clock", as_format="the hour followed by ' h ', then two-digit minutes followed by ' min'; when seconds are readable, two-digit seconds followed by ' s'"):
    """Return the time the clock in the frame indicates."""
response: 4 h 49 min
